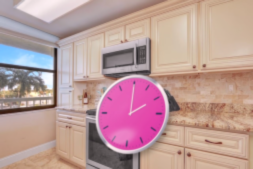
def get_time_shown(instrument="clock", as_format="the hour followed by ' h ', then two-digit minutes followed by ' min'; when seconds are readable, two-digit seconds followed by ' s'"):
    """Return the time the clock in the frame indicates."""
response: 2 h 00 min
